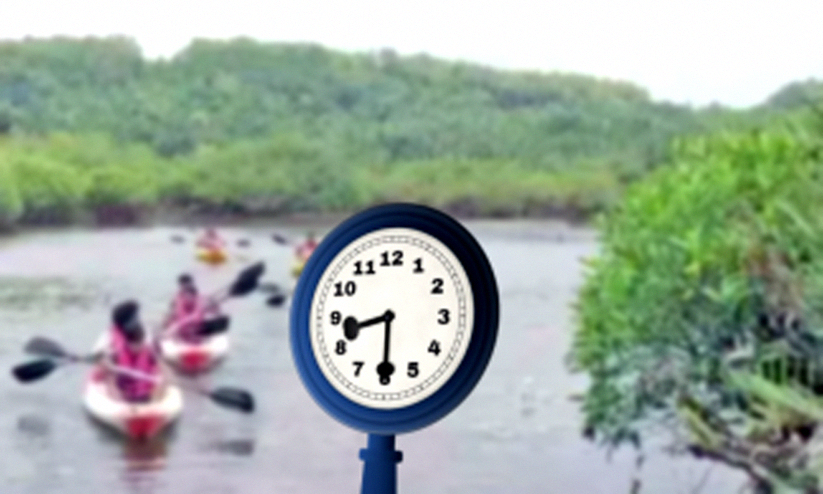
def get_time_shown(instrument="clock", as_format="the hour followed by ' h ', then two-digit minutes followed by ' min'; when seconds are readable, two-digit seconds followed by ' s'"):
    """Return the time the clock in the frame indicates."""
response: 8 h 30 min
